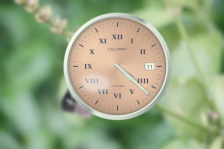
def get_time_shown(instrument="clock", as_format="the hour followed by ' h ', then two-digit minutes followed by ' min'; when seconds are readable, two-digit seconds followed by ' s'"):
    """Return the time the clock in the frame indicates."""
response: 4 h 22 min
